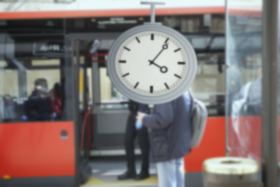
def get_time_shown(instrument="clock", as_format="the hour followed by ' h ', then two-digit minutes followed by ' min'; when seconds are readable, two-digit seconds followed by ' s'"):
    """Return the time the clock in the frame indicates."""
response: 4 h 06 min
